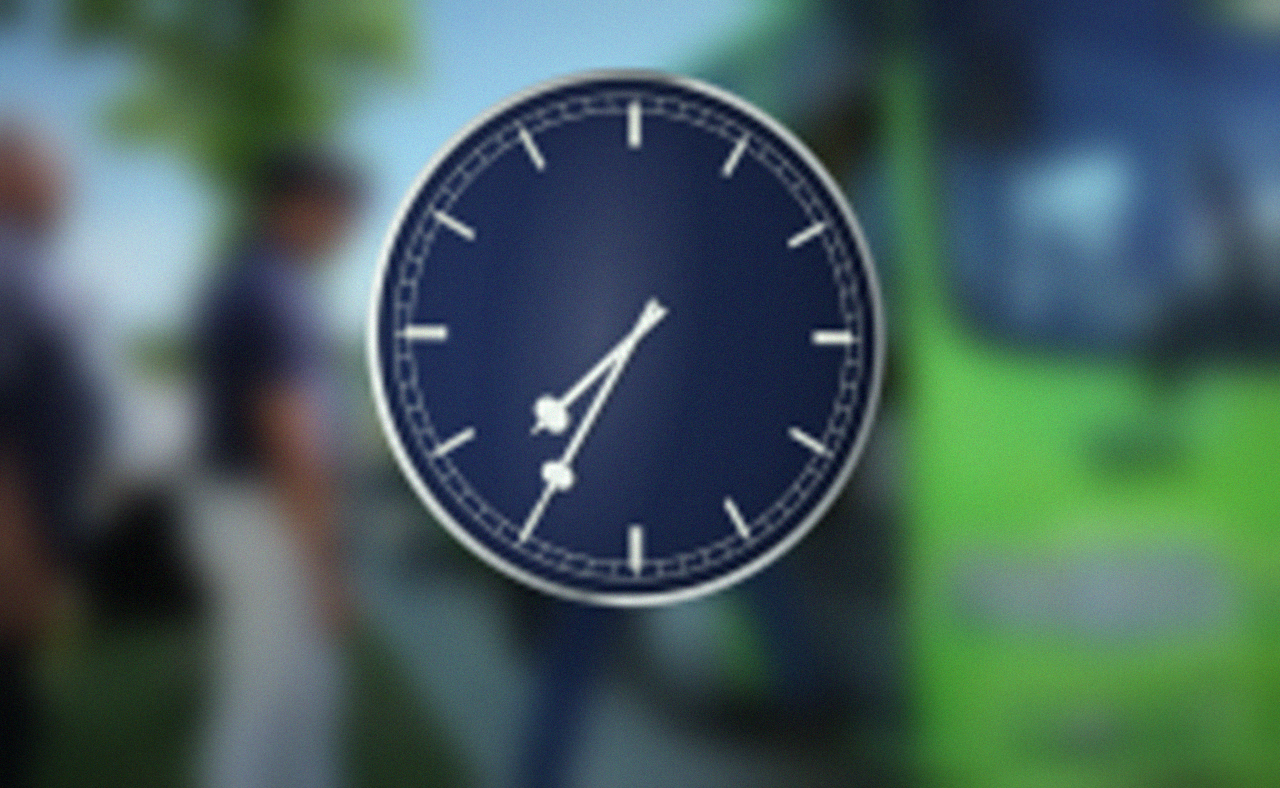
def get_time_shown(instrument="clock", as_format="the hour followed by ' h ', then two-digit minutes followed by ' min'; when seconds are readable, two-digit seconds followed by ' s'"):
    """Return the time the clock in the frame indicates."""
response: 7 h 35 min
